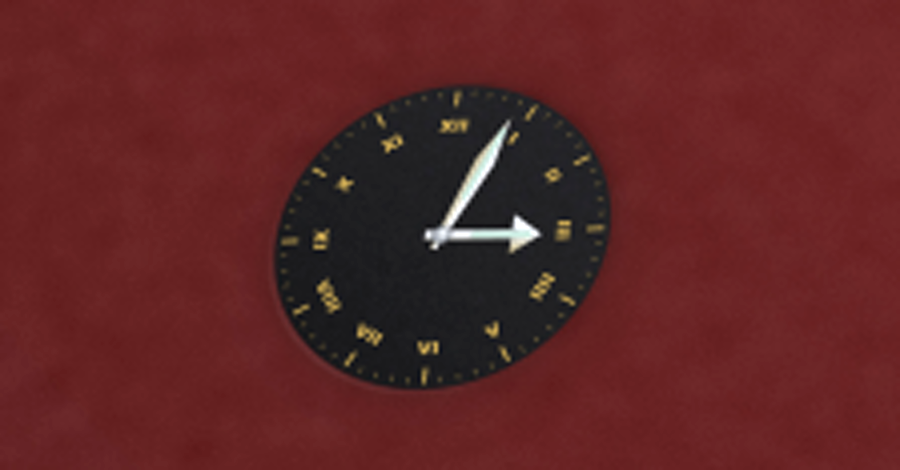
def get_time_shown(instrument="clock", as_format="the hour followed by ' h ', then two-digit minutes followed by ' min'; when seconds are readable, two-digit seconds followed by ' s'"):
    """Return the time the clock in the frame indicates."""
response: 3 h 04 min
